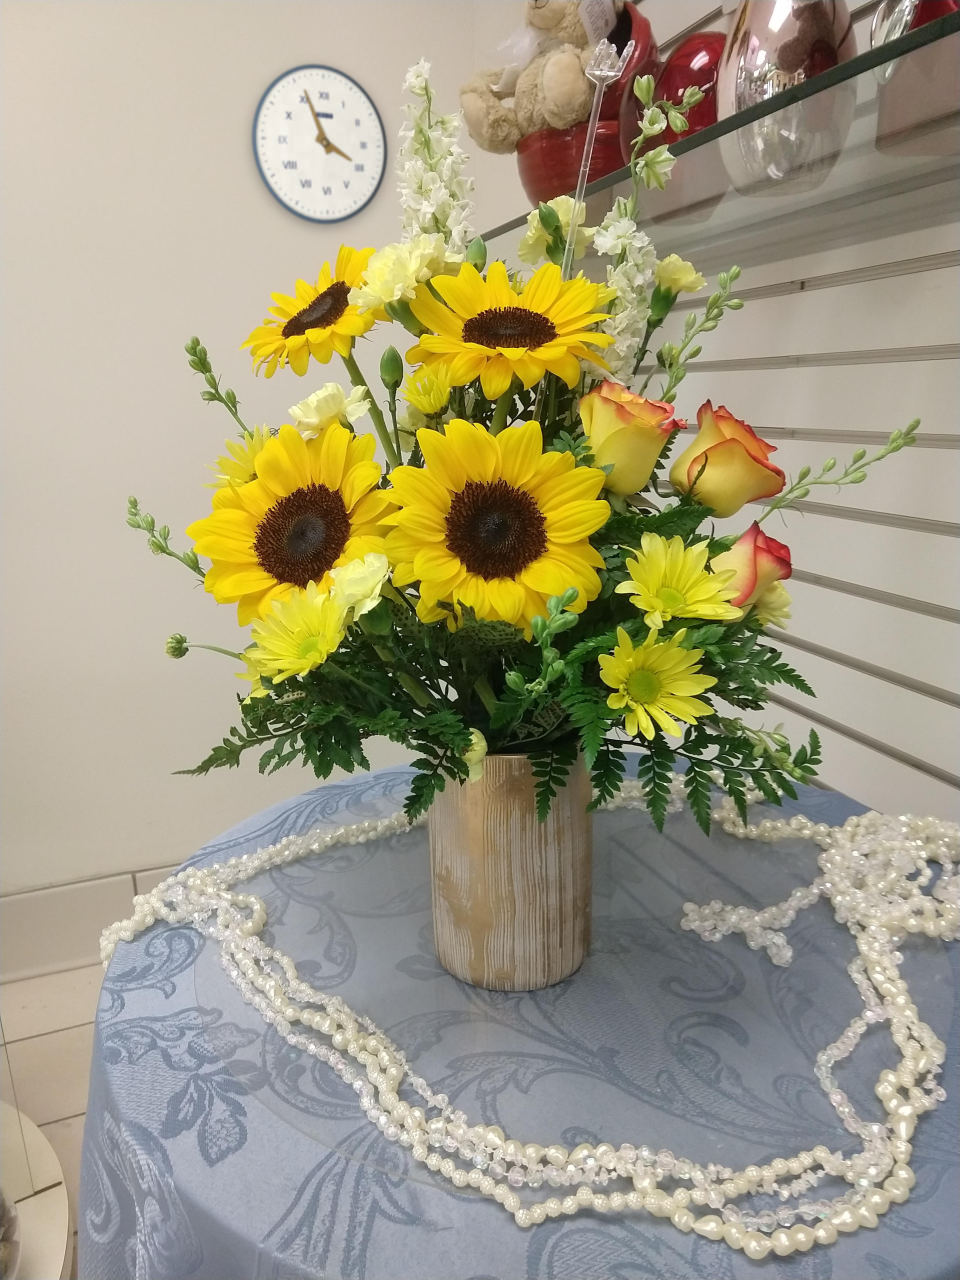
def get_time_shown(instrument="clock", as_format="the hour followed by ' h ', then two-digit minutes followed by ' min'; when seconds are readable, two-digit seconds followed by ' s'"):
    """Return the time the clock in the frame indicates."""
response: 3 h 56 min
